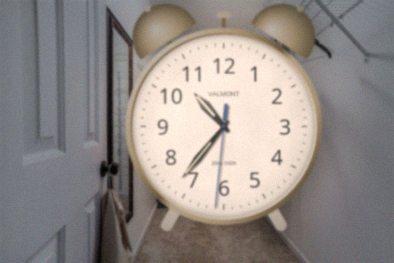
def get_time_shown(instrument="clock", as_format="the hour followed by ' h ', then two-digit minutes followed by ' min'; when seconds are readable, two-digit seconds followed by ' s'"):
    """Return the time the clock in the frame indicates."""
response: 10 h 36 min 31 s
